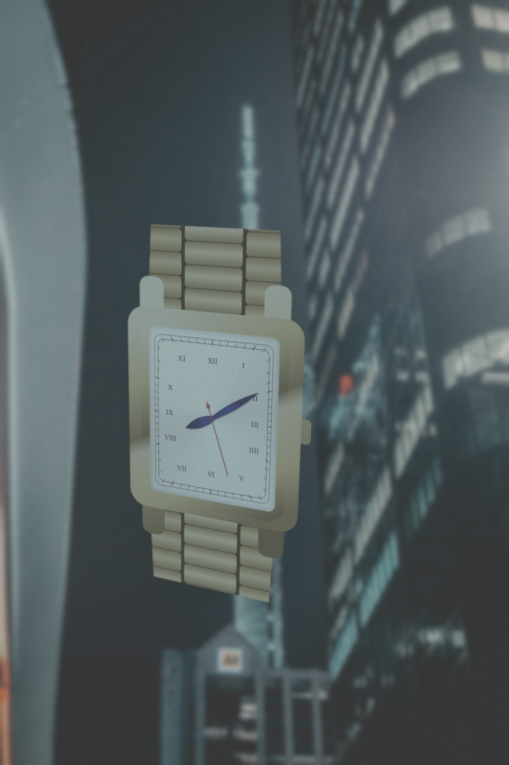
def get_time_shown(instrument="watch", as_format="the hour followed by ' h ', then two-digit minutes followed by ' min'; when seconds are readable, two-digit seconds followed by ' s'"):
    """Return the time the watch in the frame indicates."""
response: 8 h 09 min 27 s
